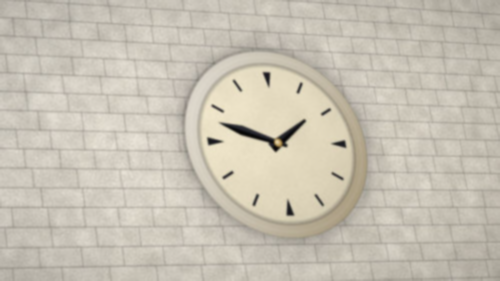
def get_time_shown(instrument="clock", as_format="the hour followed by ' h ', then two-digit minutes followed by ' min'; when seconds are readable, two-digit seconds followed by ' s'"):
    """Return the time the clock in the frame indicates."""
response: 1 h 48 min
